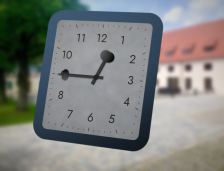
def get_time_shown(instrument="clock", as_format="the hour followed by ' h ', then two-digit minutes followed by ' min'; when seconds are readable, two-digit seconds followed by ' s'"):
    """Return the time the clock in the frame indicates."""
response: 12 h 45 min
